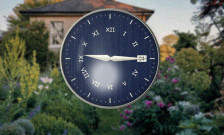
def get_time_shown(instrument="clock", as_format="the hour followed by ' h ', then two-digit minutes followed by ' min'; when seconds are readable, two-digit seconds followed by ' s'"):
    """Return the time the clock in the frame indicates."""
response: 9 h 15 min
